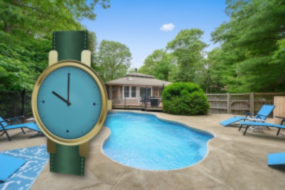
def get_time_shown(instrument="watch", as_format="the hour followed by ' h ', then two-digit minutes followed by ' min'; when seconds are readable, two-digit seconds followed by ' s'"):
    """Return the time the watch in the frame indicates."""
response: 10 h 00 min
